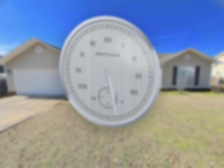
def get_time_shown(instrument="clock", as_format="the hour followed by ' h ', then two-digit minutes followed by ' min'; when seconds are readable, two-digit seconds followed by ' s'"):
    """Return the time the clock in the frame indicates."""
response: 5 h 28 min
